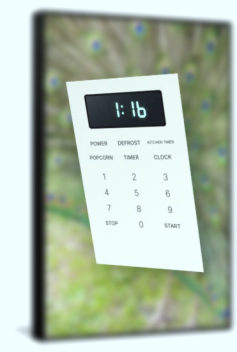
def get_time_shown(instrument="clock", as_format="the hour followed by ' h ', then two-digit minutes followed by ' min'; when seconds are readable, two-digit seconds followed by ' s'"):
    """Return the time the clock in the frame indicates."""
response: 1 h 16 min
